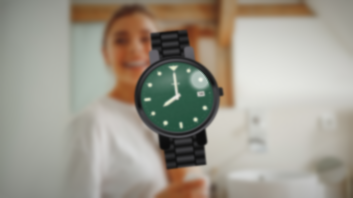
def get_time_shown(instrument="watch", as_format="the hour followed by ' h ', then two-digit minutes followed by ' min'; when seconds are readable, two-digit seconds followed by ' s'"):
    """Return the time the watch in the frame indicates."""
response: 8 h 00 min
